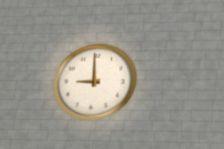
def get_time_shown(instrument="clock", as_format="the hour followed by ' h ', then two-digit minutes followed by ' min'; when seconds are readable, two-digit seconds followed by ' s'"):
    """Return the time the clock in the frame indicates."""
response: 8 h 59 min
